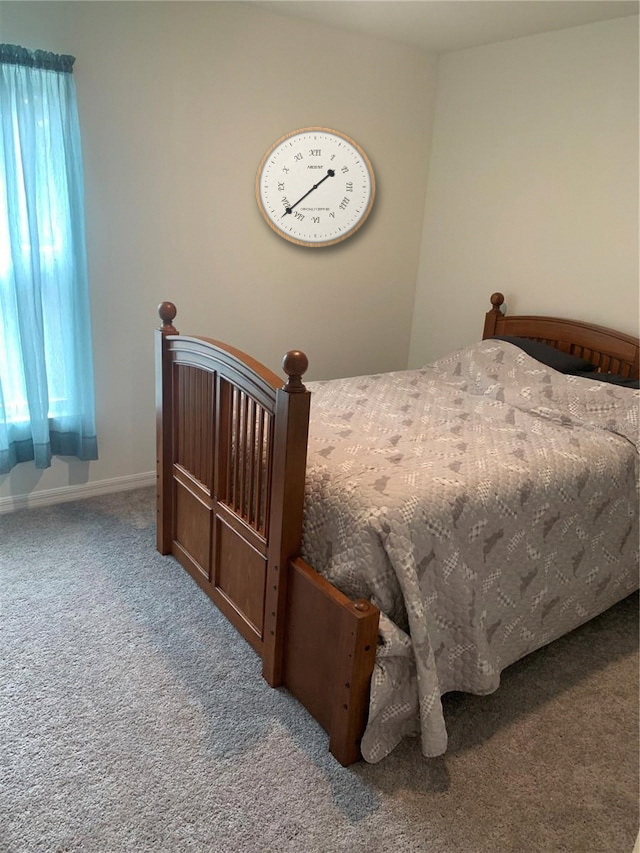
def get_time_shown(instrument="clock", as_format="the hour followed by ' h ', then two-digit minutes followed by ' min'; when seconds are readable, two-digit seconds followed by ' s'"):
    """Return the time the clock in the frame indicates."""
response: 1 h 38 min
